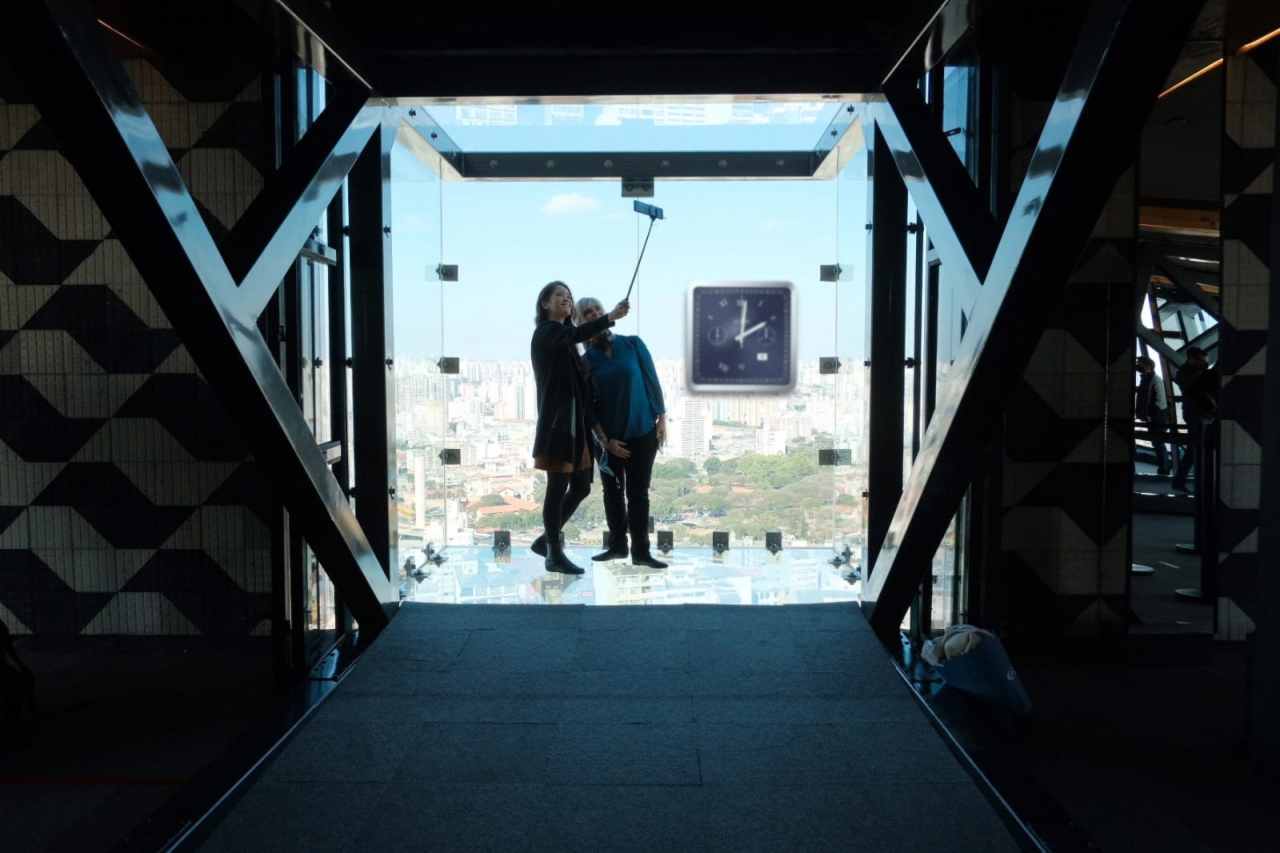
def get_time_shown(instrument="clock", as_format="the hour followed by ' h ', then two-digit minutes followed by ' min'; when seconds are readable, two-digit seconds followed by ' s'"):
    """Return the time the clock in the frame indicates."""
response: 2 h 01 min
